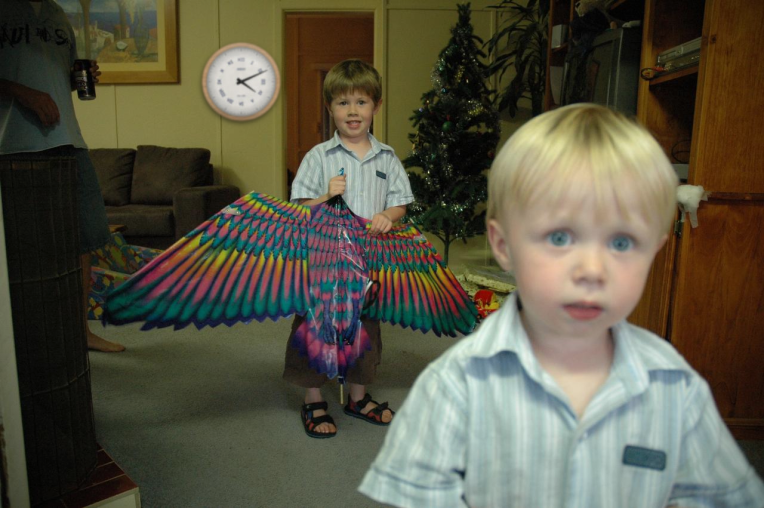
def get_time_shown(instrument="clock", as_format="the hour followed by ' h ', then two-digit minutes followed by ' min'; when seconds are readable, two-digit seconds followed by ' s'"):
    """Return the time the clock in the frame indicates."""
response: 4 h 11 min
